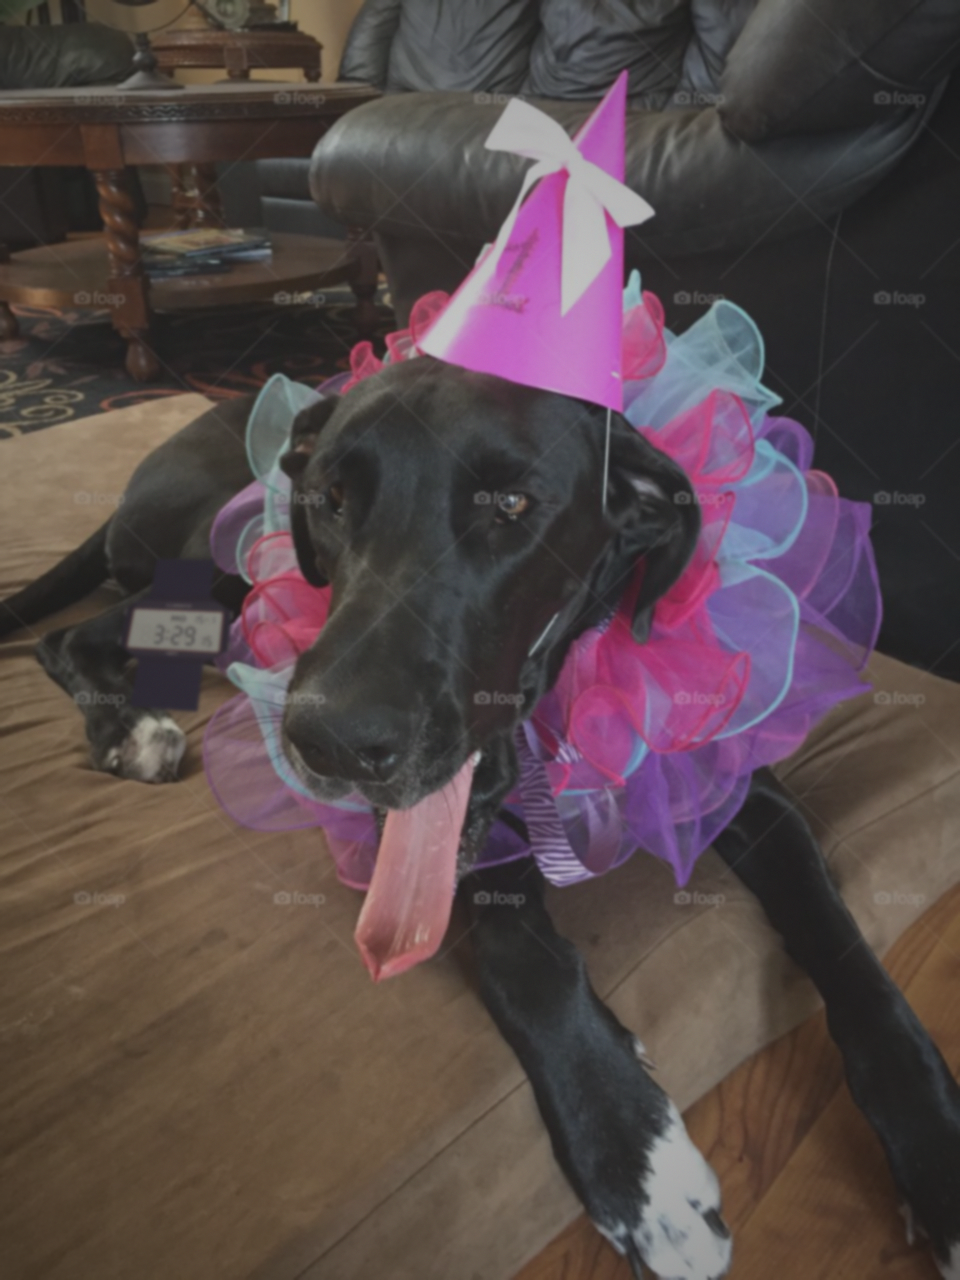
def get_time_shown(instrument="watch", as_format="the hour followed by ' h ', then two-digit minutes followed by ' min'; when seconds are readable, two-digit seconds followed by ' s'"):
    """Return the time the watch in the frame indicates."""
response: 3 h 29 min
